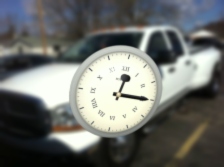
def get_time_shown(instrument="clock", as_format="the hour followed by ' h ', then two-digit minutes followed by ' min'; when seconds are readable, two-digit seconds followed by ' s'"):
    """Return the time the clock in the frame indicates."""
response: 12 h 15 min
